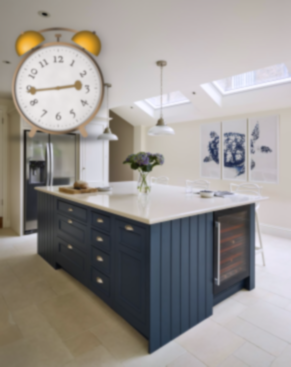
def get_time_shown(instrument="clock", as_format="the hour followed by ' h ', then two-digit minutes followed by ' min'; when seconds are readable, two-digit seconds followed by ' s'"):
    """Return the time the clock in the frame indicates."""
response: 2 h 44 min
